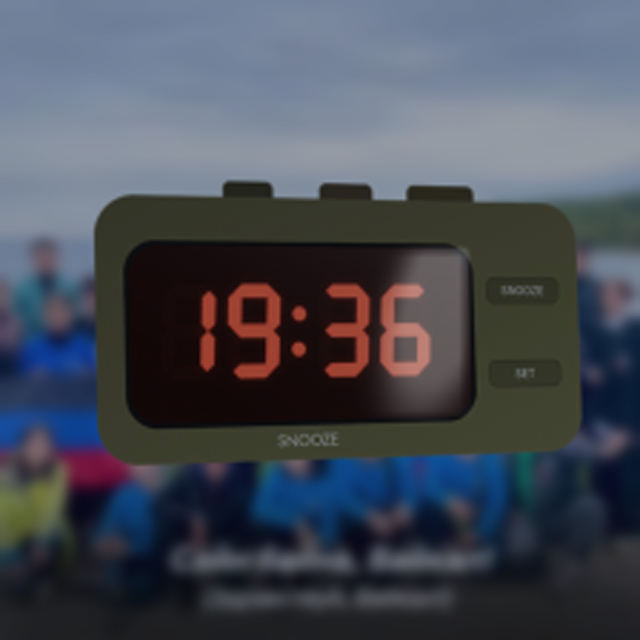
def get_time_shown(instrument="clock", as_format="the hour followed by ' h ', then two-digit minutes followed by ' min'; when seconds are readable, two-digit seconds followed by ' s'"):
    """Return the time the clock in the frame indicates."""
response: 19 h 36 min
